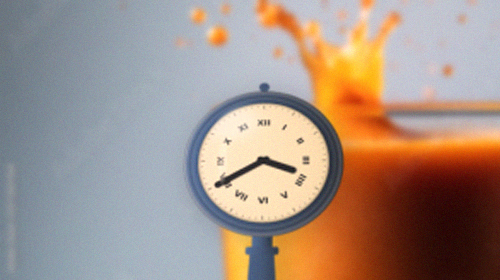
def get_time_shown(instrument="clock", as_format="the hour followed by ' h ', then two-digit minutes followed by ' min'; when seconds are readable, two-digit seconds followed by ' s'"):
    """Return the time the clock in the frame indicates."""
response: 3 h 40 min
